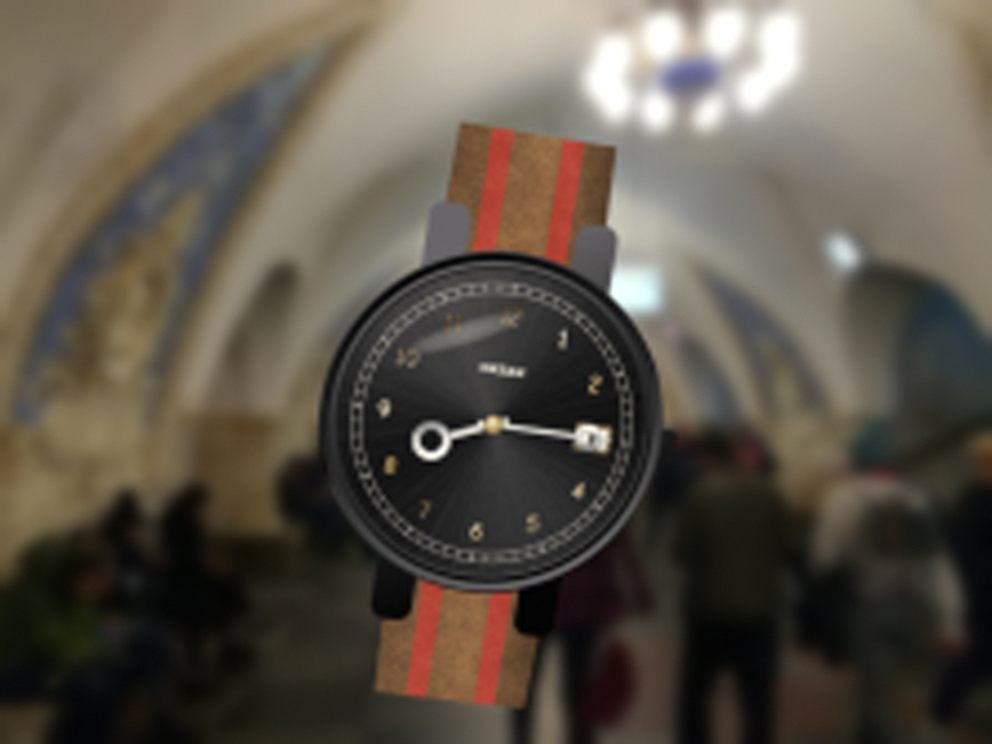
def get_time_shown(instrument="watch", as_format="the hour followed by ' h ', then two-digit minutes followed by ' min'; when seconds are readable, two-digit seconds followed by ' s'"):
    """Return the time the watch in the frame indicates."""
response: 8 h 15 min
